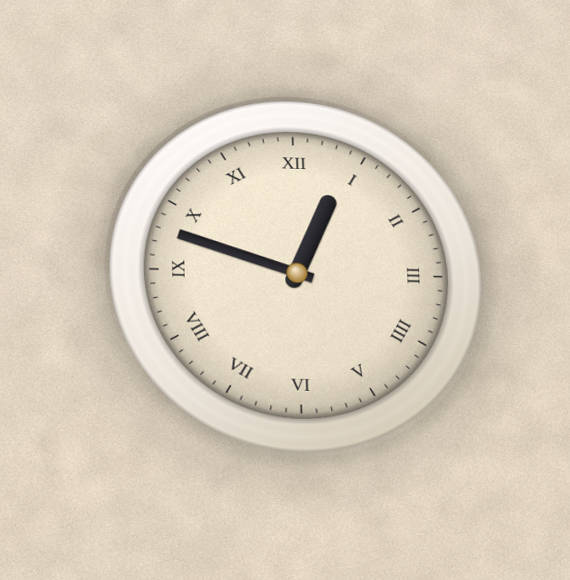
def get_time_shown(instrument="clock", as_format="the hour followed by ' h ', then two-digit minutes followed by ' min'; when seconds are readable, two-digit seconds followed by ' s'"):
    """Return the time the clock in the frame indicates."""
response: 12 h 48 min
